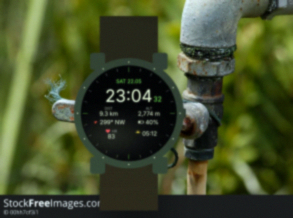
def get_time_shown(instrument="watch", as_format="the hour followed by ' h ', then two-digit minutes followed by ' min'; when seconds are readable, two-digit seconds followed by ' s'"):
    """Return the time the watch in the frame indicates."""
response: 23 h 04 min
